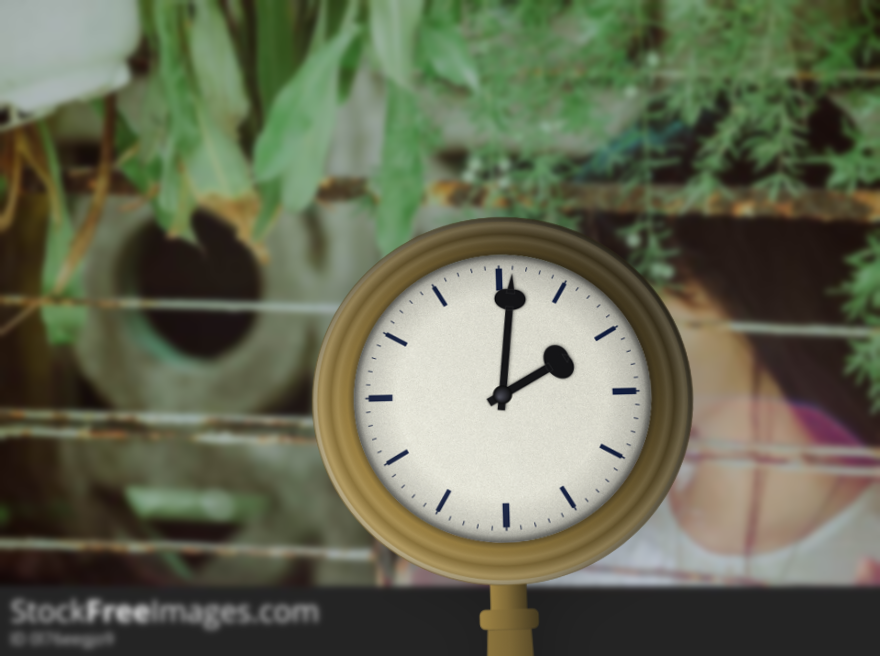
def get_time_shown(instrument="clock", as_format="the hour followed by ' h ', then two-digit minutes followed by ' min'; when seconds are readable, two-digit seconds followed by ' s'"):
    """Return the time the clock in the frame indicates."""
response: 2 h 01 min
